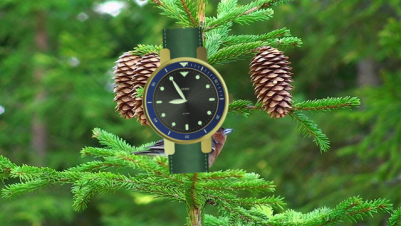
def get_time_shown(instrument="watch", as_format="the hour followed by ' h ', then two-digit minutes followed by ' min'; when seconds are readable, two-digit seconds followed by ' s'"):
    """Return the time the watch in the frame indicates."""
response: 8 h 55 min
